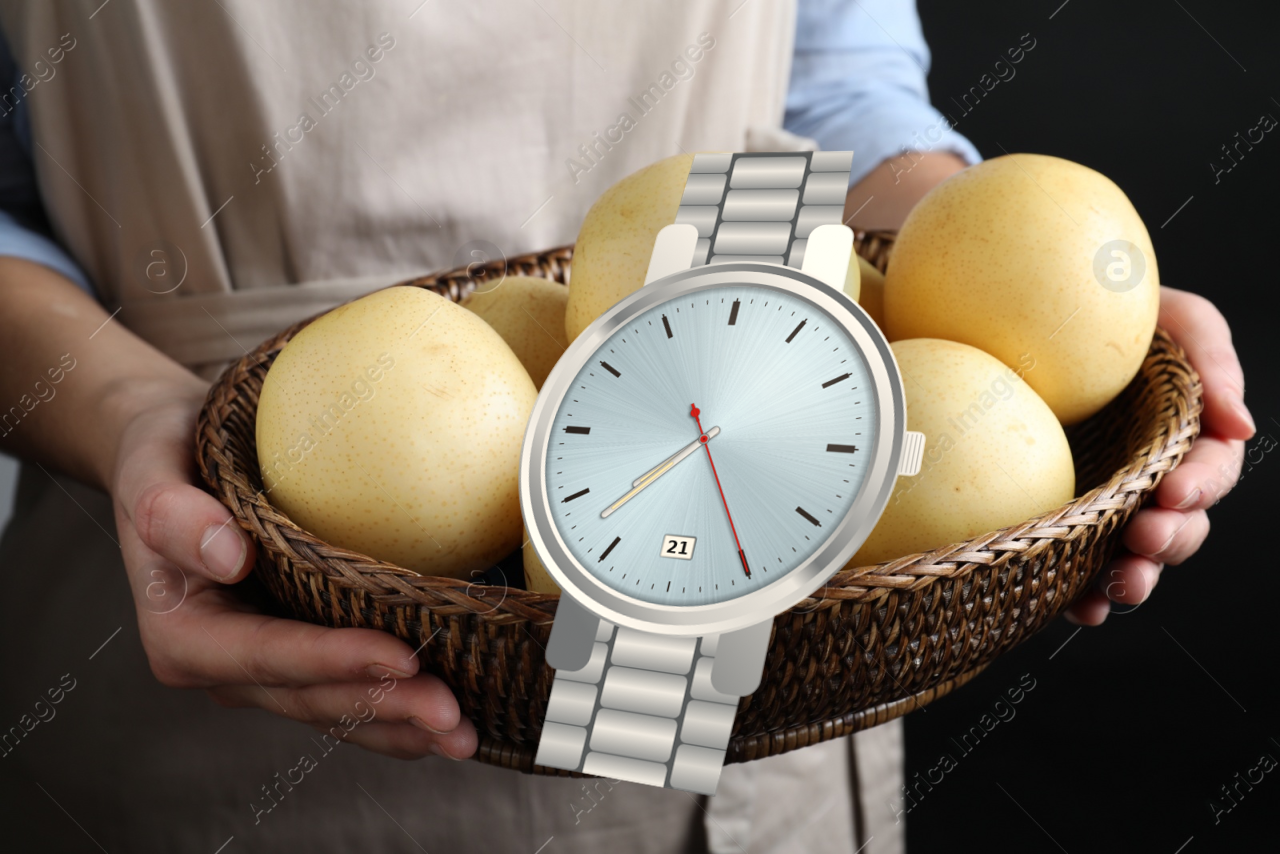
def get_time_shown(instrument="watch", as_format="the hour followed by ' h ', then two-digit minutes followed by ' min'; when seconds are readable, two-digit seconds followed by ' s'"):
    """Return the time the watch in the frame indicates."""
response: 7 h 37 min 25 s
